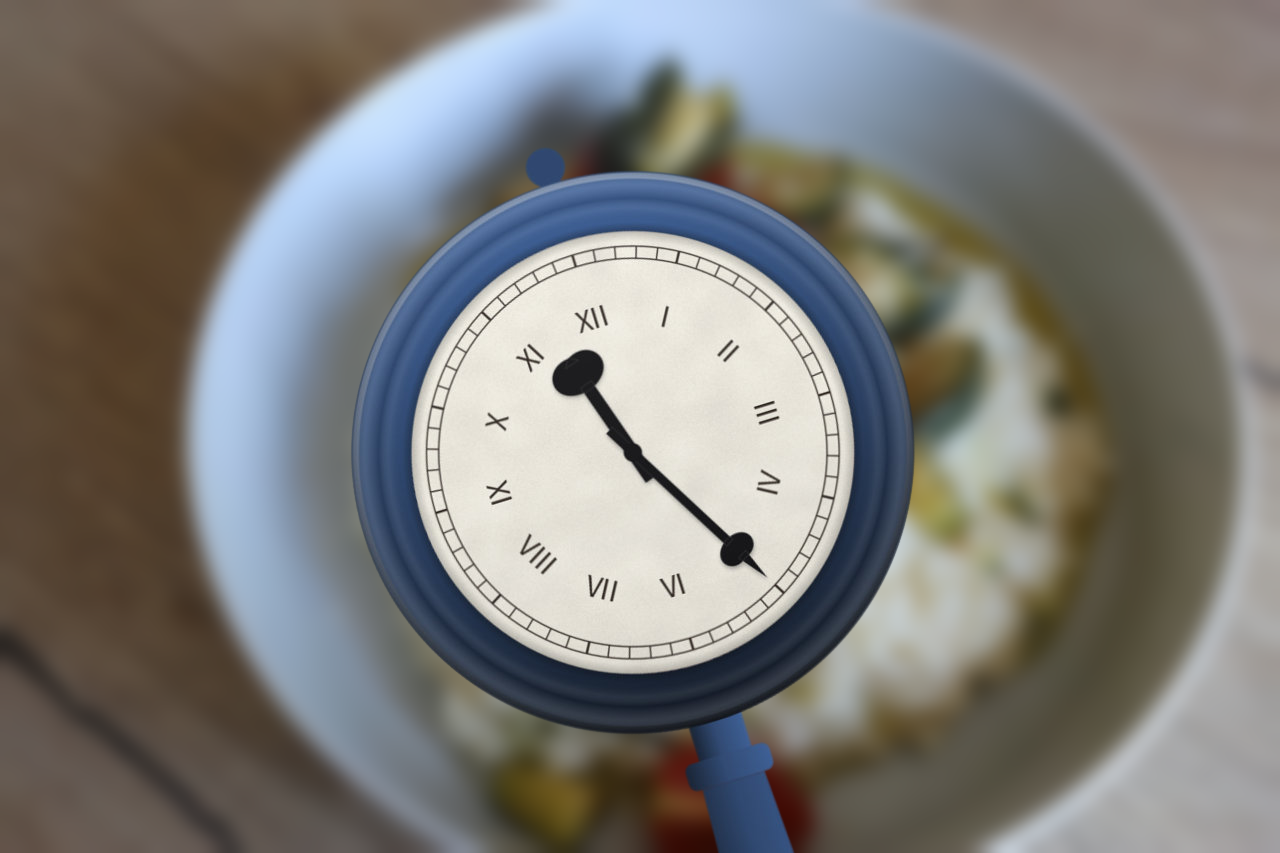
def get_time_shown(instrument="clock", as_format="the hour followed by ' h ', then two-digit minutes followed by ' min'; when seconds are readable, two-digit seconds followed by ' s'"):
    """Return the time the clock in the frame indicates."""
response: 11 h 25 min
